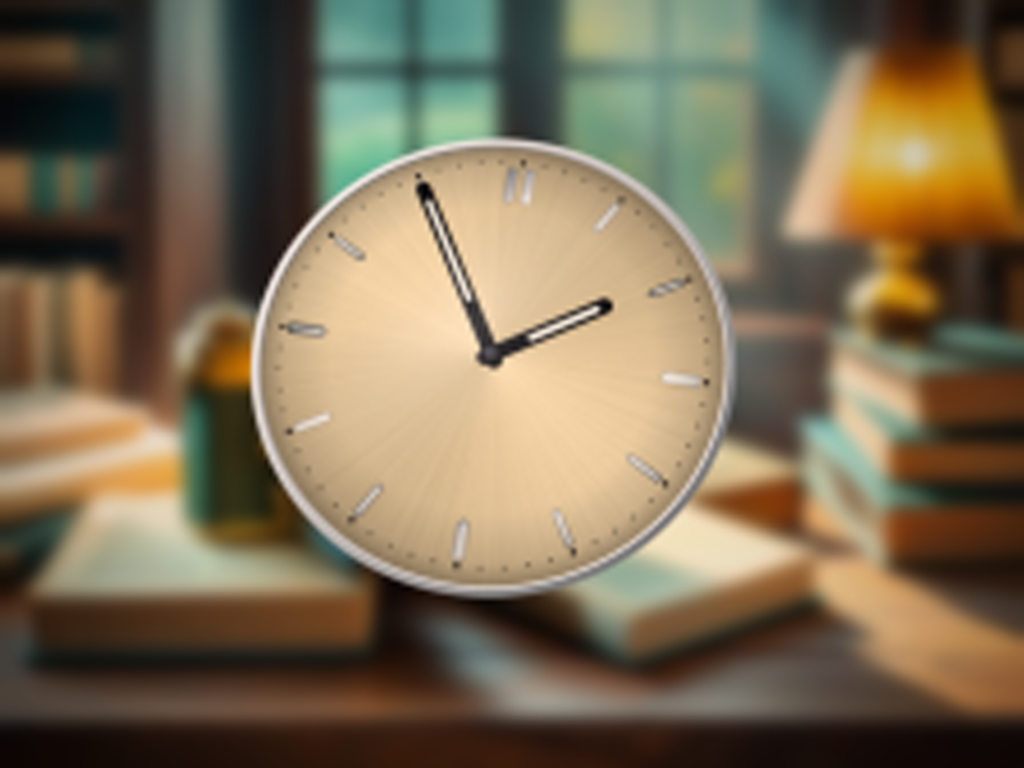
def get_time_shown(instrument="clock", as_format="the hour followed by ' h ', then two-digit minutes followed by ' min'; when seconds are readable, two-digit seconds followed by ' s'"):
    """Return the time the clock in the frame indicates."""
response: 1 h 55 min
